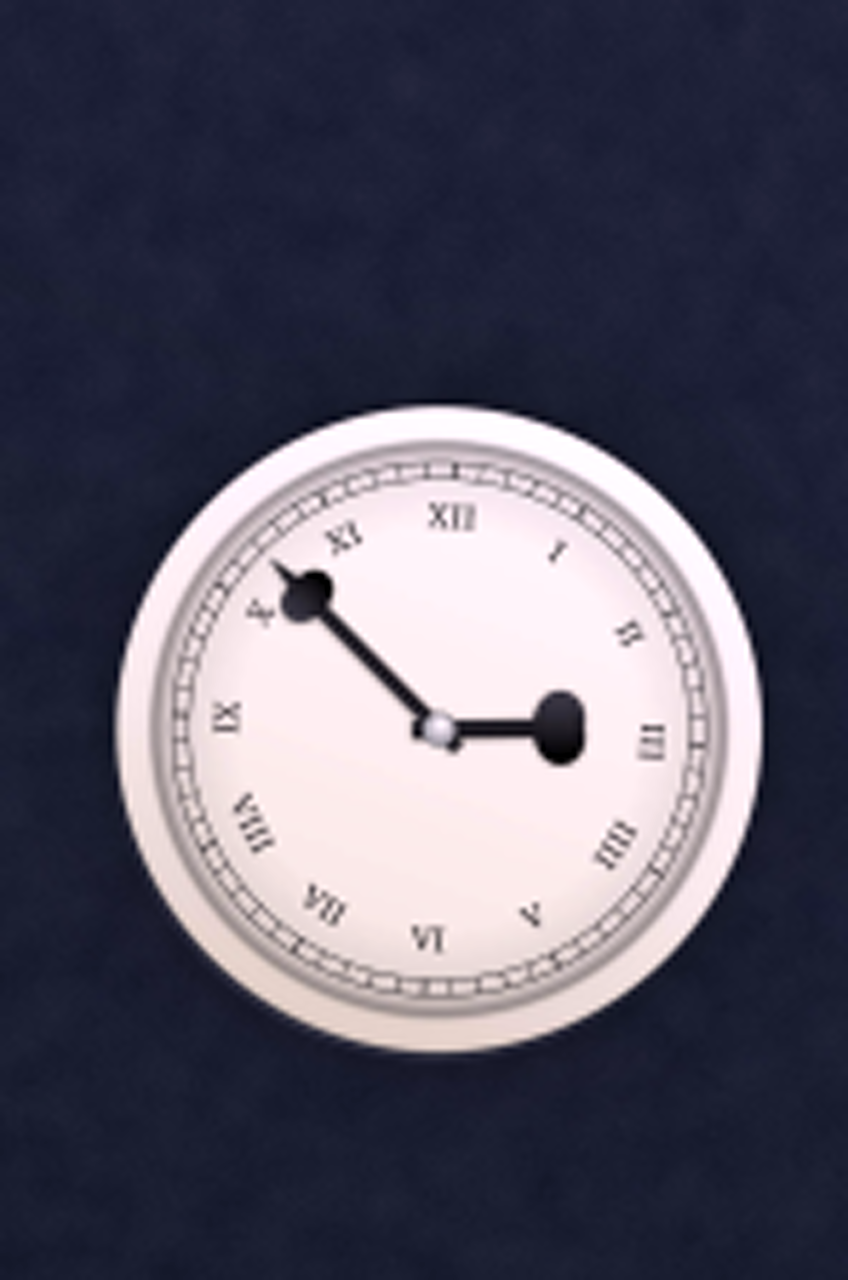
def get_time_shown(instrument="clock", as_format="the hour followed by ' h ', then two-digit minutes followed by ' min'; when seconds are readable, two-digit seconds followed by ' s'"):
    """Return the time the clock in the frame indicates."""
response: 2 h 52 min
